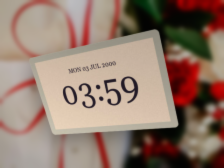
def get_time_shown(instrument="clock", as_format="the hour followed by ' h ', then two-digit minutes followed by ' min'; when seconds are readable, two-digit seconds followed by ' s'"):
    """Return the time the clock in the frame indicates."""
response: 3 h 59 min
